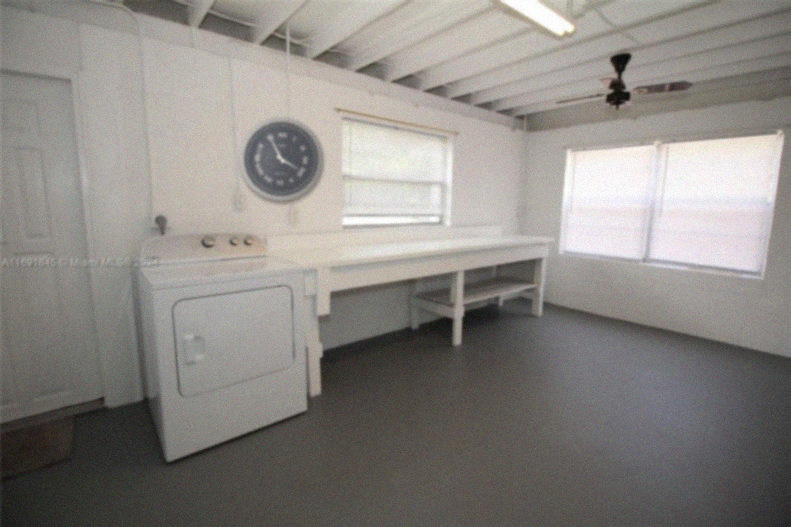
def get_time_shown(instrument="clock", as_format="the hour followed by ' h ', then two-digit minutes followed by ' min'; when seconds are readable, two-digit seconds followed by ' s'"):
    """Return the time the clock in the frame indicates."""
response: 3 h 55 min
